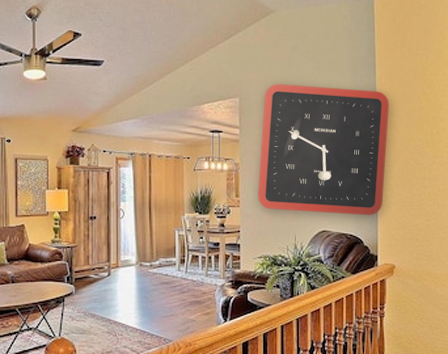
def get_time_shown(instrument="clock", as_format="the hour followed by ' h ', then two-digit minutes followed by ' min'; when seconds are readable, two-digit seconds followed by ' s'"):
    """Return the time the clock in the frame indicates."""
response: 5 h 49 min
